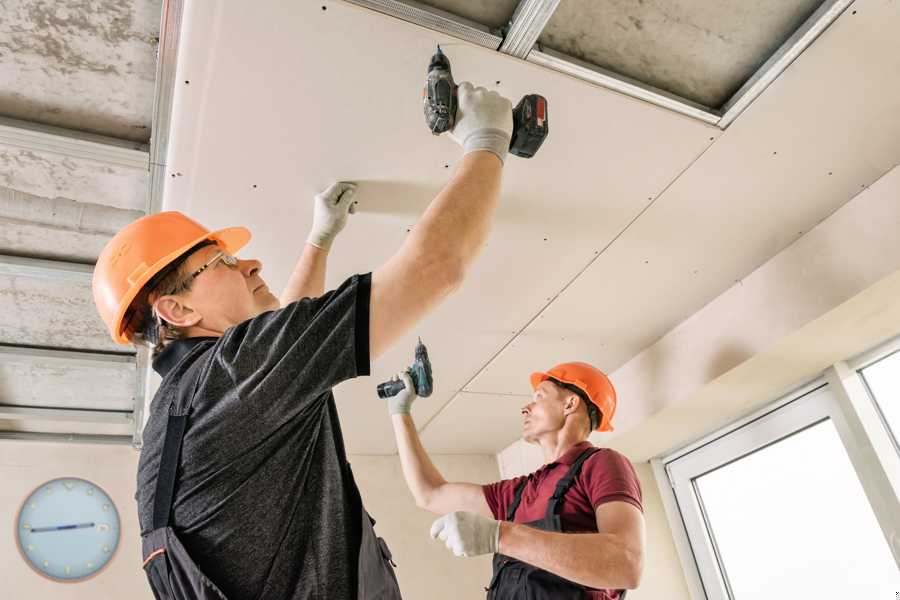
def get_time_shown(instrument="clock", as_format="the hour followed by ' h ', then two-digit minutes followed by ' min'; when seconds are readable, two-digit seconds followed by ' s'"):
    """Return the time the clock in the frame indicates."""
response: 2 h 44 min
